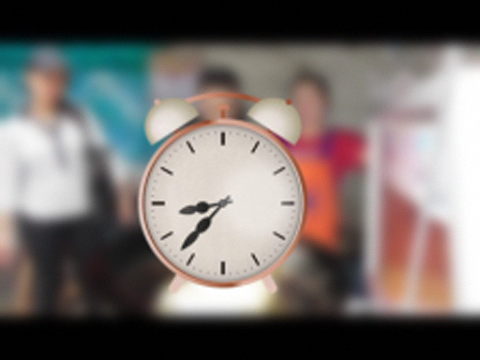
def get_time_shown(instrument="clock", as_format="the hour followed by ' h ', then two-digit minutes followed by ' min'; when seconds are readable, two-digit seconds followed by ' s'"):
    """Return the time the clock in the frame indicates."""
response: 8 h 37 min
